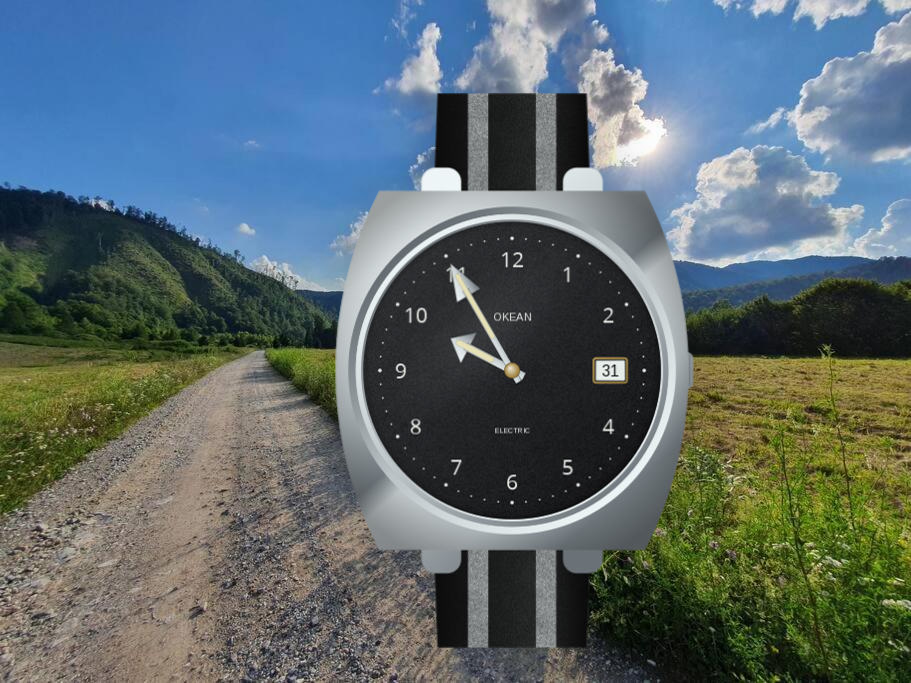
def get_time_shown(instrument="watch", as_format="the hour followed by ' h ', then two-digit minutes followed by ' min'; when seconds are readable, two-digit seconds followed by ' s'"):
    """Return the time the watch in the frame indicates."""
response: 9 h 55 min
